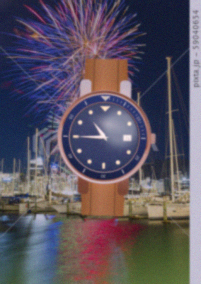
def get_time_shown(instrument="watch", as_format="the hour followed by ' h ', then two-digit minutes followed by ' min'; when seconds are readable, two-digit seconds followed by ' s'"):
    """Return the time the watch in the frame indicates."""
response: 10 h 45 min
